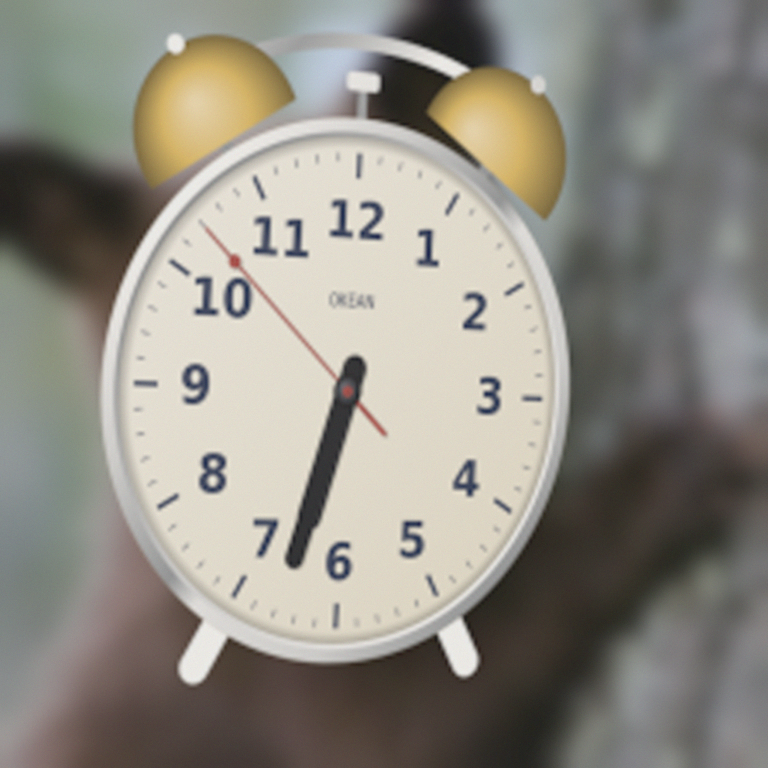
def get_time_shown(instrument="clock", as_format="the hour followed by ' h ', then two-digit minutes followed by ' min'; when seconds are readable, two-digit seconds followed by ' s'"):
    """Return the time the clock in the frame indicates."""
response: 6 h 32 min 52 s
